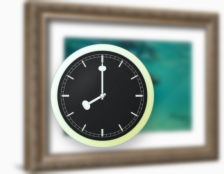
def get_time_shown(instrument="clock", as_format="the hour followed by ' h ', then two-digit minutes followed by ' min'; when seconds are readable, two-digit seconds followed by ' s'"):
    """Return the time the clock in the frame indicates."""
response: 8 h 00 min
